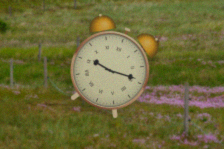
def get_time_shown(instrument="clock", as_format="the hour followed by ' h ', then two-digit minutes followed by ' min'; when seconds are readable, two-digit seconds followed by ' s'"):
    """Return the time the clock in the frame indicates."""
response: 9 h 14 min
